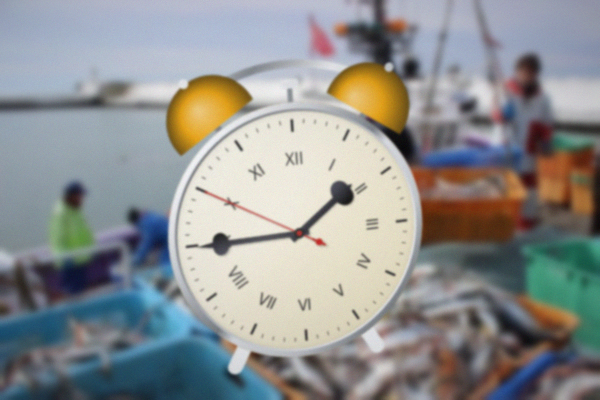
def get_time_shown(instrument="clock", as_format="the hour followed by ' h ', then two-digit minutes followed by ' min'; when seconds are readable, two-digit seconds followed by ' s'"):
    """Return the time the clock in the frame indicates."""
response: 1 h 44 min 50 s
